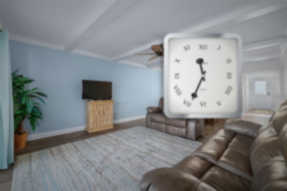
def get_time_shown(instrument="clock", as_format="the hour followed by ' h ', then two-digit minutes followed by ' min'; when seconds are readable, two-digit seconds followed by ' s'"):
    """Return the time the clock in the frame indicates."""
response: 11 h 34 min
